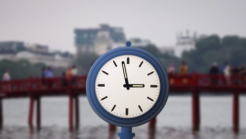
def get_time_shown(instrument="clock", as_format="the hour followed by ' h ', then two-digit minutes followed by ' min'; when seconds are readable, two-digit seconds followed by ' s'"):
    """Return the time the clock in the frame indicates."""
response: 2 h 58 min
